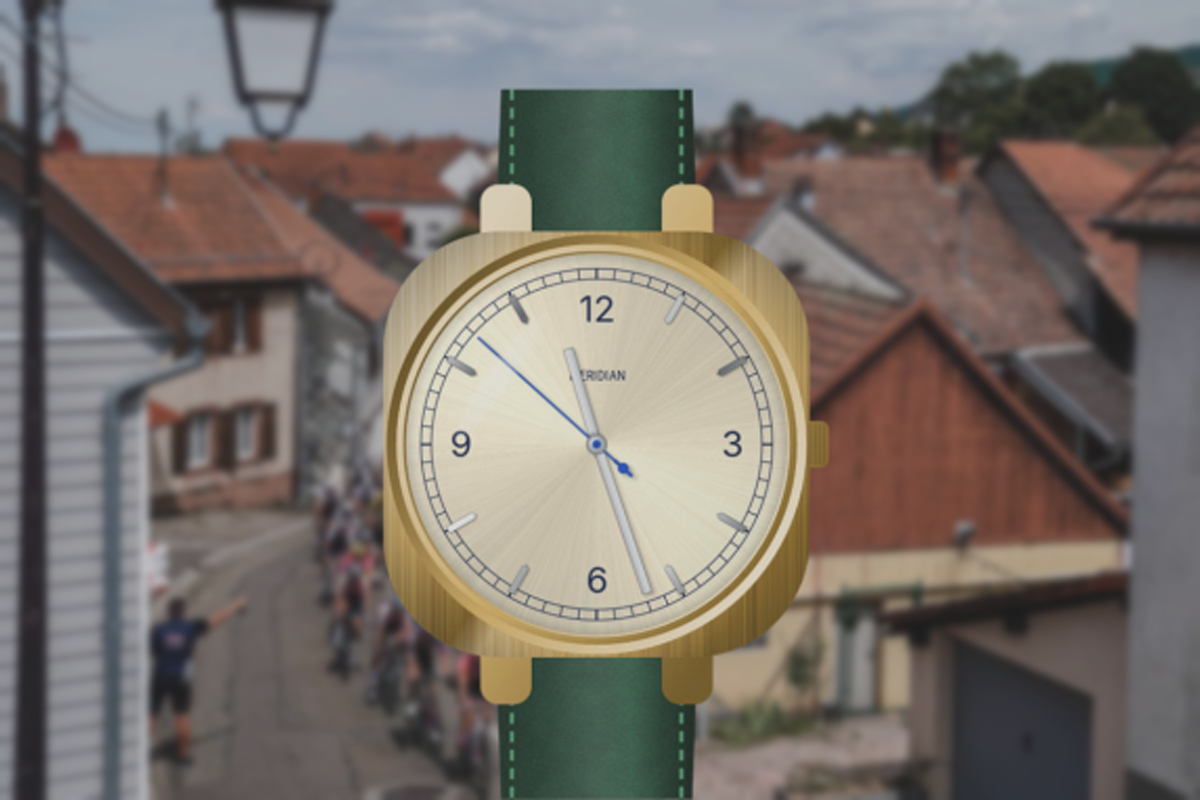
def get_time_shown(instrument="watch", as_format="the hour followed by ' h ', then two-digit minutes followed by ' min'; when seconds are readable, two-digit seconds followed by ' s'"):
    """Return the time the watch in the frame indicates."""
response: 11 h 26 min 52 s
